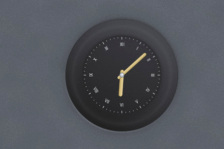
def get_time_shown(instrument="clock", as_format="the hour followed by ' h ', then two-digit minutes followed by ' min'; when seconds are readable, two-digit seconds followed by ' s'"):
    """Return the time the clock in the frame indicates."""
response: 6 h 08 min
